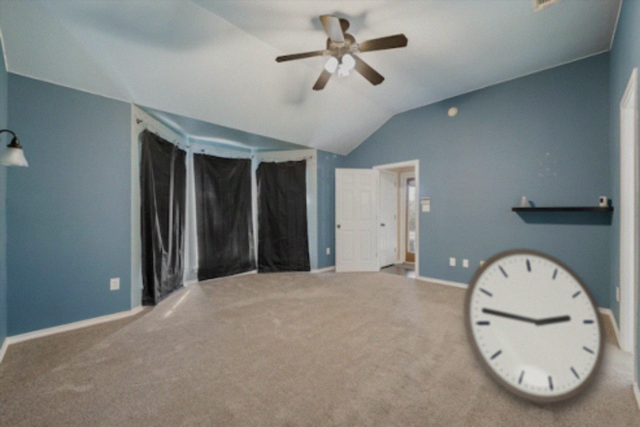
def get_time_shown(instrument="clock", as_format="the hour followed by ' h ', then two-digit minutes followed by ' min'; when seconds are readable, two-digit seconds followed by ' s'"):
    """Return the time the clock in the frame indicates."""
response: 2 h 47 min
